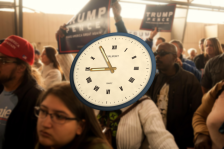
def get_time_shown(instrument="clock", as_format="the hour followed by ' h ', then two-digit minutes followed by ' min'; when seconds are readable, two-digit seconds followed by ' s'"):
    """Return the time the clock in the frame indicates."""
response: 8 h 55 min
